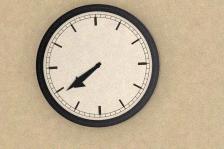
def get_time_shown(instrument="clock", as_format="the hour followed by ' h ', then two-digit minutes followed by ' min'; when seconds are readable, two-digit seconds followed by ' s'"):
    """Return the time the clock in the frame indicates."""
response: 7 h 39 min
